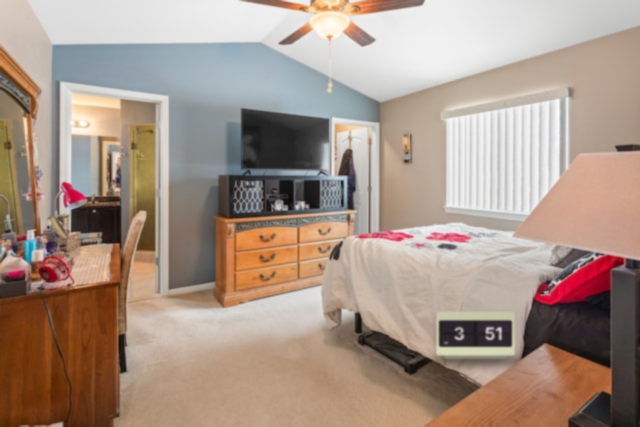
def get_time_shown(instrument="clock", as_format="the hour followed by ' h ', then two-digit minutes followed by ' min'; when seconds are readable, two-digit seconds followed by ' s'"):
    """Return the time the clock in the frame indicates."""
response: 3 h 51 min
